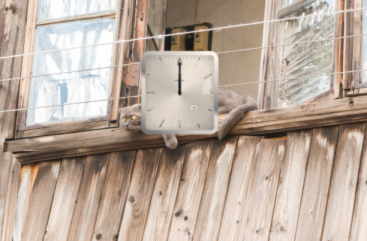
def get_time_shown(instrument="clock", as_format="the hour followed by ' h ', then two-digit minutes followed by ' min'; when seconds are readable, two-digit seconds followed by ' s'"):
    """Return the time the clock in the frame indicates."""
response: 12 h 00 min
